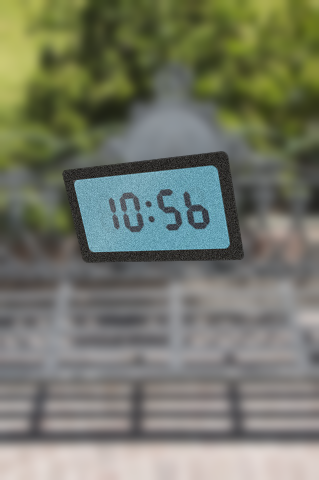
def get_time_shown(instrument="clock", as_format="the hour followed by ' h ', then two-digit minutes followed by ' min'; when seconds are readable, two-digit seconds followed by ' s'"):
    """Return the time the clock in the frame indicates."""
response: 10 h 56 min
